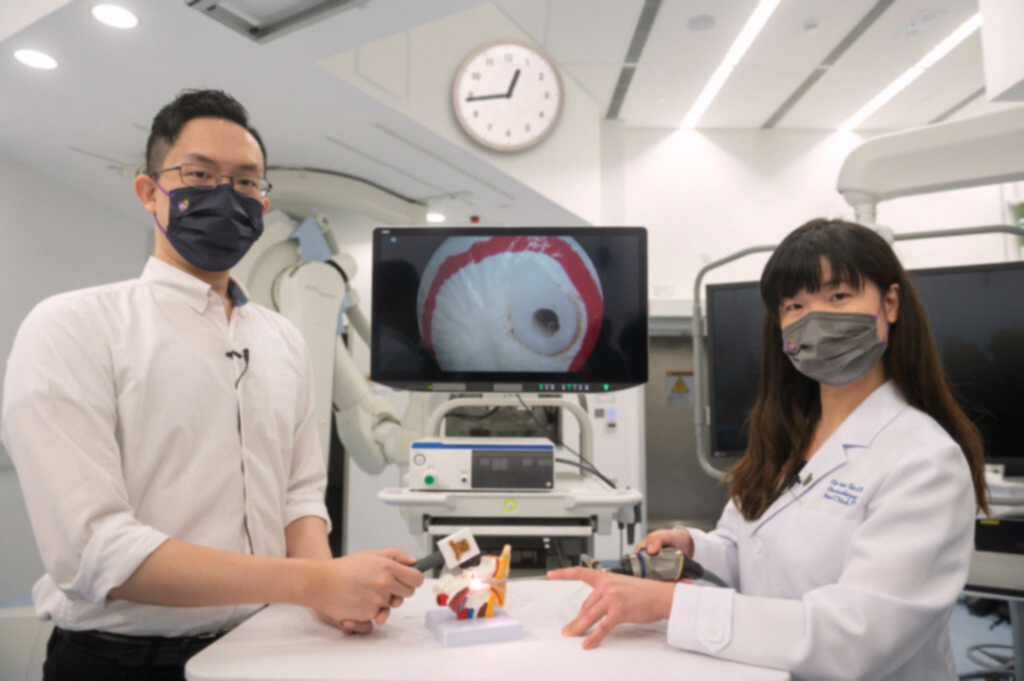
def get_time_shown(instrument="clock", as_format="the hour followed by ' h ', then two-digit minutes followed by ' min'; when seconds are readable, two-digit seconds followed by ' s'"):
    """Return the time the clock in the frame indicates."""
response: 12 h 44 min
